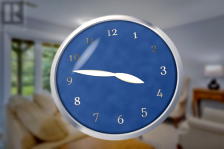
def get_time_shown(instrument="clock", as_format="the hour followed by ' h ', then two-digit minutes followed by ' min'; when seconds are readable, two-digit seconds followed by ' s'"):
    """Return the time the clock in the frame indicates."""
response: 3 h 47 min
